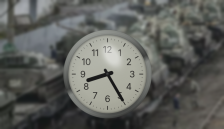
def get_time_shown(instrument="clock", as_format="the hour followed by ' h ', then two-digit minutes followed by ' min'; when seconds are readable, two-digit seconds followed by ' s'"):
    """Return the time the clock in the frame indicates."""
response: 8 h 25 min
